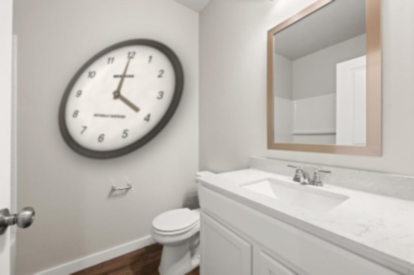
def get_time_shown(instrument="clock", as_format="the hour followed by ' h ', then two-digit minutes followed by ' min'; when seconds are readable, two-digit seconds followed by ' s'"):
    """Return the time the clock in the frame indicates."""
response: 4 h 00 min
